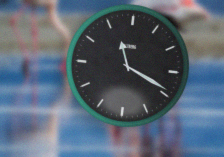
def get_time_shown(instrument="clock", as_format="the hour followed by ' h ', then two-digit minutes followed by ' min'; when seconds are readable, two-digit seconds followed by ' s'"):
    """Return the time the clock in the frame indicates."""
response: 11 h 19 min
